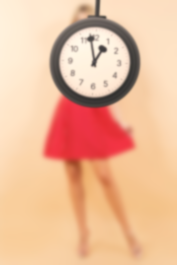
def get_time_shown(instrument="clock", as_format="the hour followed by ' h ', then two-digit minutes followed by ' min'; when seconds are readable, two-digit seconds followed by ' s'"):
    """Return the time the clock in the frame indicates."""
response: 12 h 58 min
